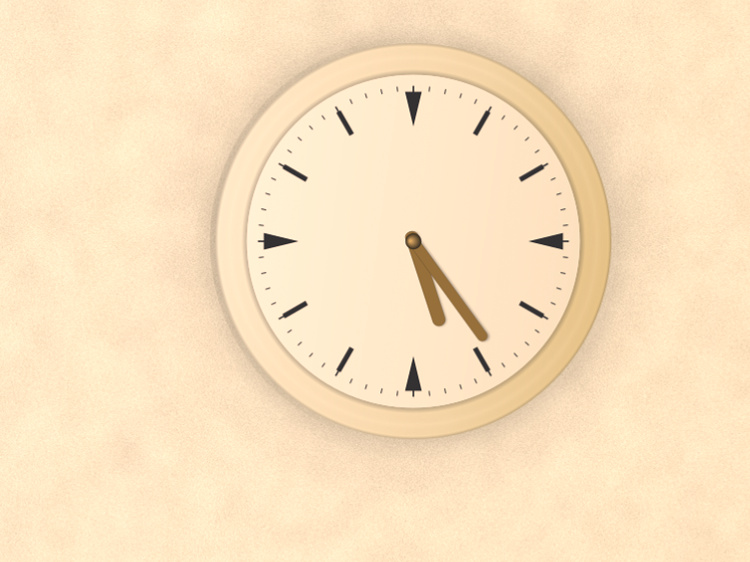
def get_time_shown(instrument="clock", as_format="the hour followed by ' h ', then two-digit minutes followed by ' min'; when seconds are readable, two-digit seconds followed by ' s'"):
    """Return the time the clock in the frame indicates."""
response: 5 h 24 min
